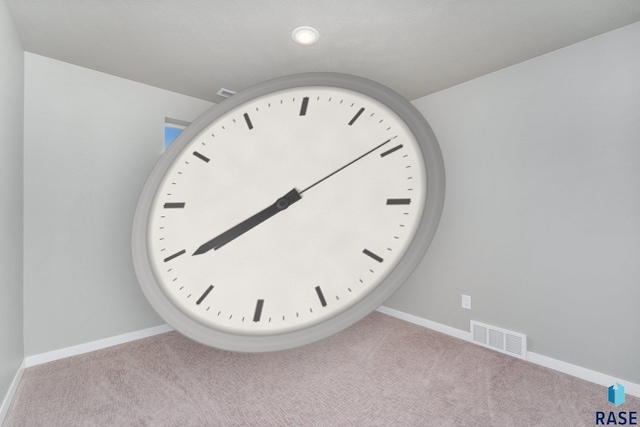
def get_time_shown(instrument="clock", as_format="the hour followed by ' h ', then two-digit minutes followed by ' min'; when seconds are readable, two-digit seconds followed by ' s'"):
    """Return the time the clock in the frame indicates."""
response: 7 h 39 min 09 s
